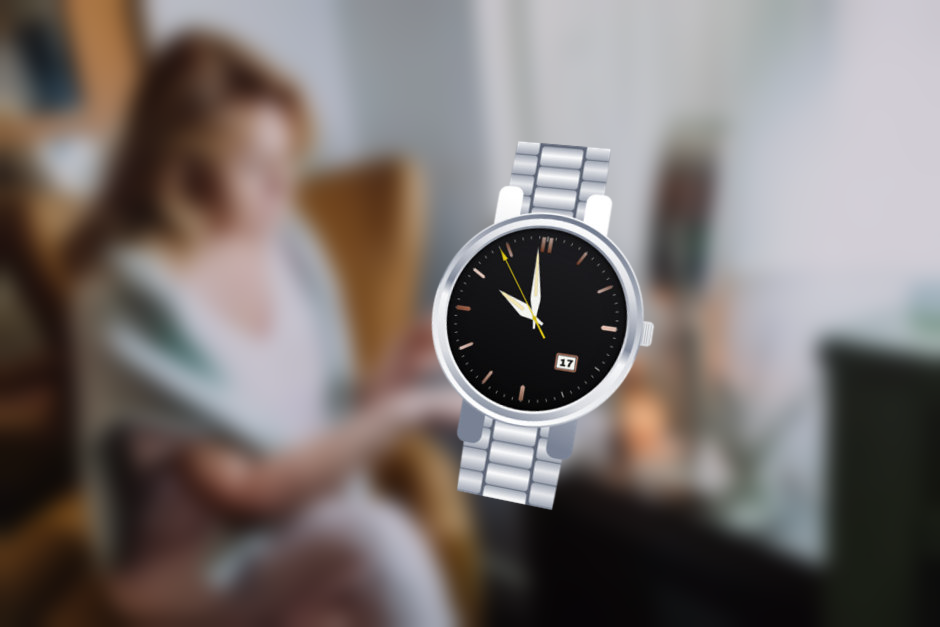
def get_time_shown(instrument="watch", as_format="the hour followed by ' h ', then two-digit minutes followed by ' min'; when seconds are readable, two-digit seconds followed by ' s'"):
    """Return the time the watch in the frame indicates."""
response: 9 h 58 min 54 s
